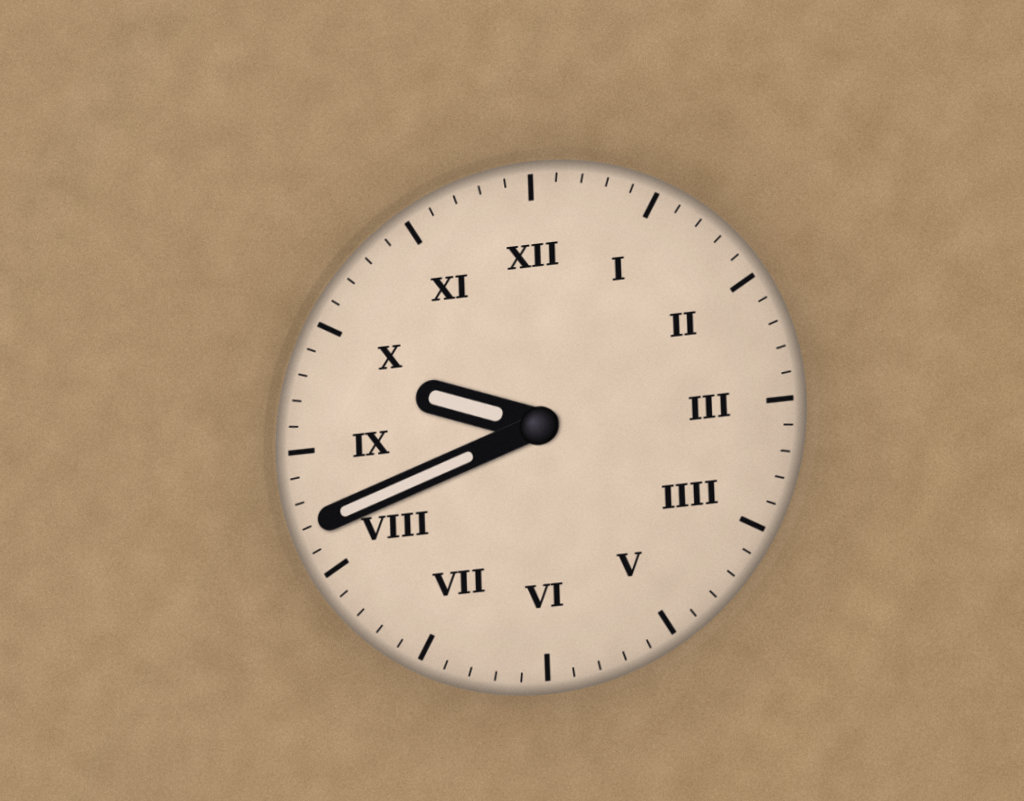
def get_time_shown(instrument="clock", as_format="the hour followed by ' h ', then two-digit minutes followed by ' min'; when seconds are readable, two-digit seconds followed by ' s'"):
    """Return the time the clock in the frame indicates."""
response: 9 h 42 min
